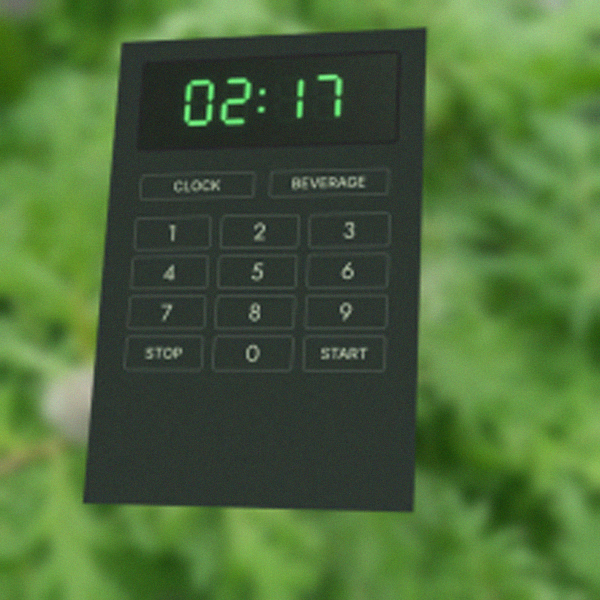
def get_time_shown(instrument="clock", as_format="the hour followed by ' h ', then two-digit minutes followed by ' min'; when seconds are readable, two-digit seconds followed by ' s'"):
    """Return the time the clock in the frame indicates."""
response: 2 h 17 min
